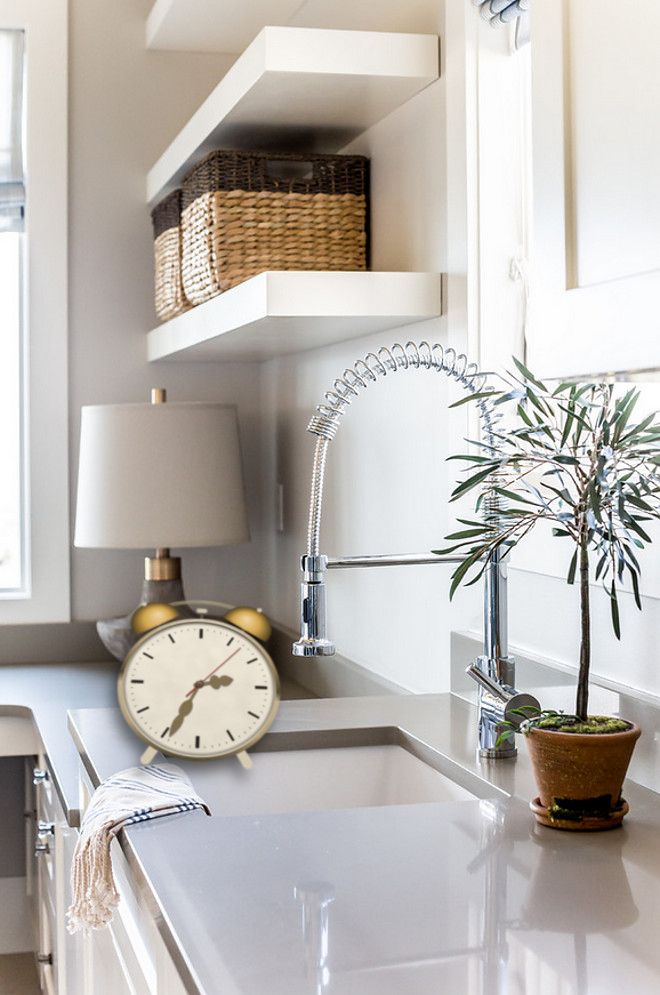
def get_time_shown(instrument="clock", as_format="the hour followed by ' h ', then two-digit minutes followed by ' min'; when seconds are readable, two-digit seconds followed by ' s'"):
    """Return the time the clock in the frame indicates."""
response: 2 h 34 min 07 s
